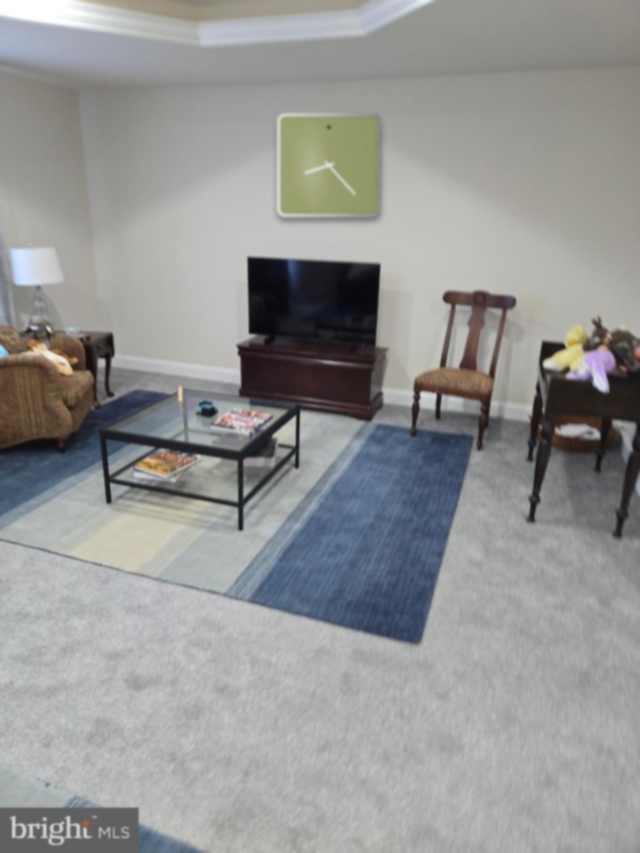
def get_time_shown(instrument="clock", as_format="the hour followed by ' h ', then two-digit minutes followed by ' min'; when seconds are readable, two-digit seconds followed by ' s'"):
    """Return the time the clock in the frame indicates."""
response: 8 h 23 min
